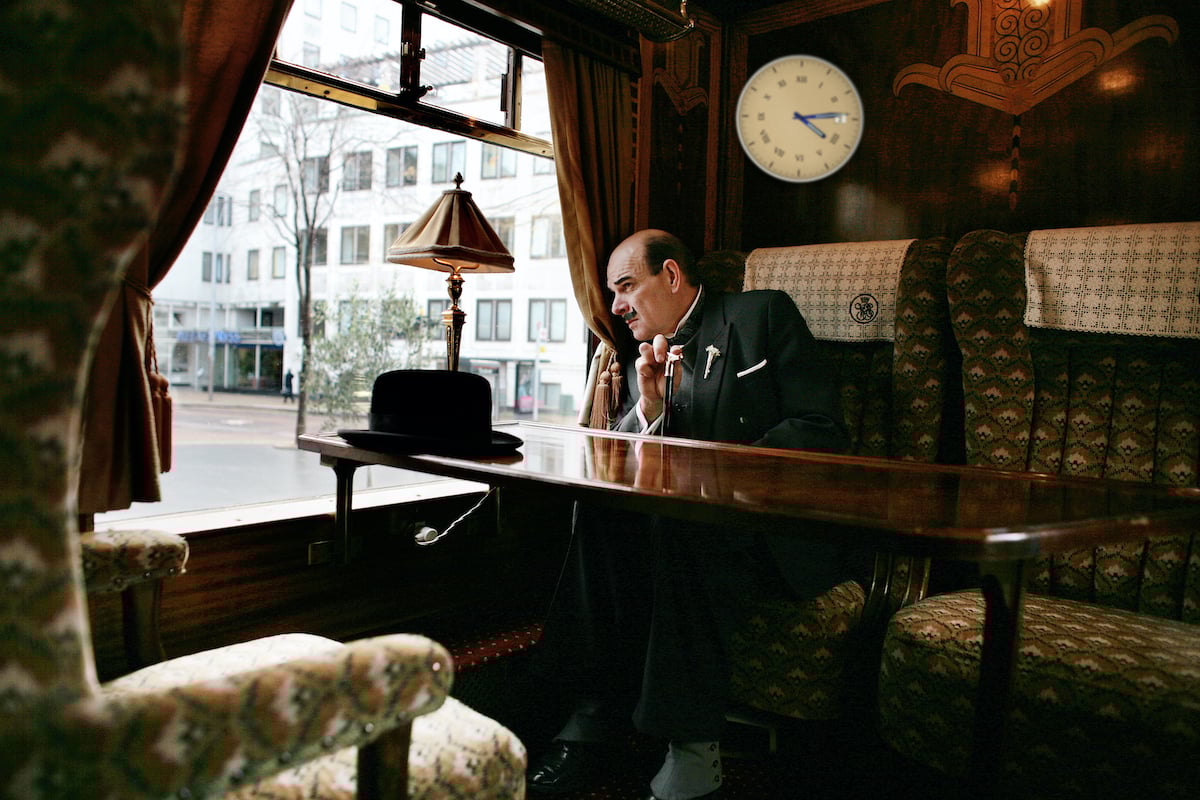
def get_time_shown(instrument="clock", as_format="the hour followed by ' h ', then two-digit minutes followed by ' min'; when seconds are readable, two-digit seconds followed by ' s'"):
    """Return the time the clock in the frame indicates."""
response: 4 h 14 min
